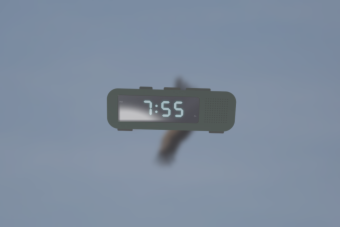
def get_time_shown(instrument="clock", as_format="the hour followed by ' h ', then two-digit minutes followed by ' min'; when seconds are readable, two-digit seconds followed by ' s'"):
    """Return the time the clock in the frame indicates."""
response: 7 h 55 min
